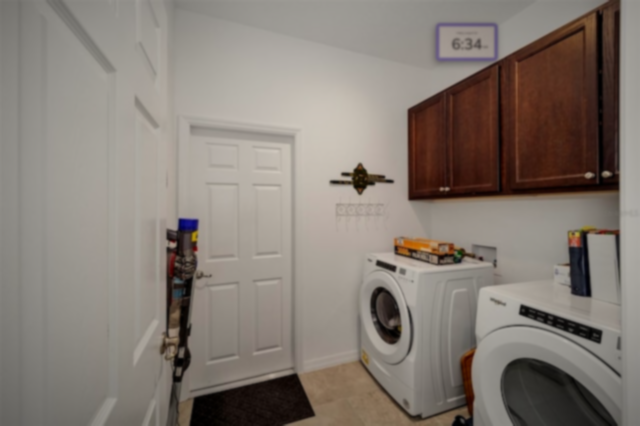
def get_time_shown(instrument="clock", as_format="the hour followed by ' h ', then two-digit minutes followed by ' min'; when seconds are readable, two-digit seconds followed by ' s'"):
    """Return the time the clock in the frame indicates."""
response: 6 h 34 min
